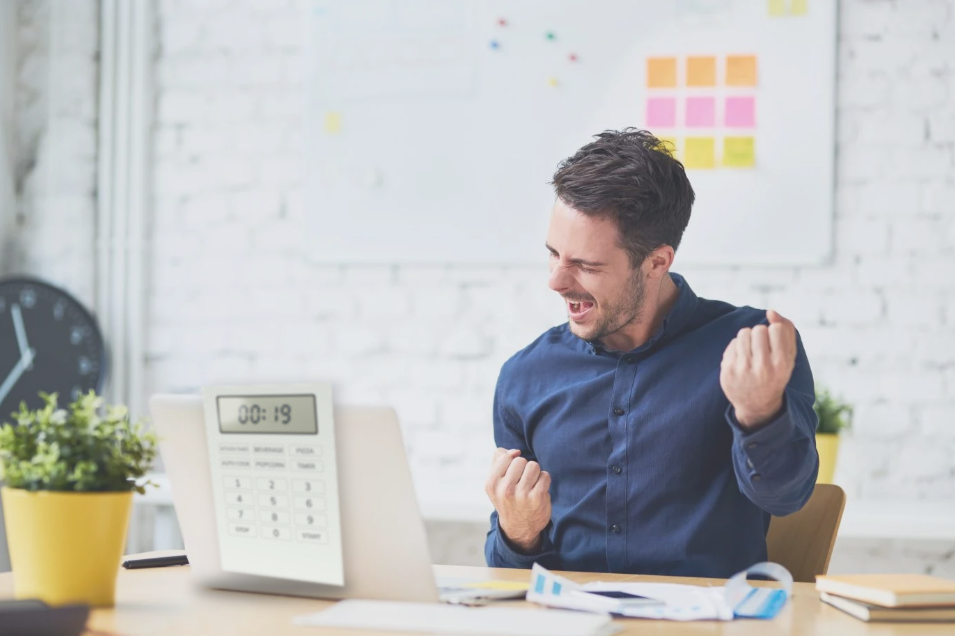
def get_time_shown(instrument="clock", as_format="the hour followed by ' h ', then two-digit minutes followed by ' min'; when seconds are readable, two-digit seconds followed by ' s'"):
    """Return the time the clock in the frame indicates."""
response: 0 h 19 min
